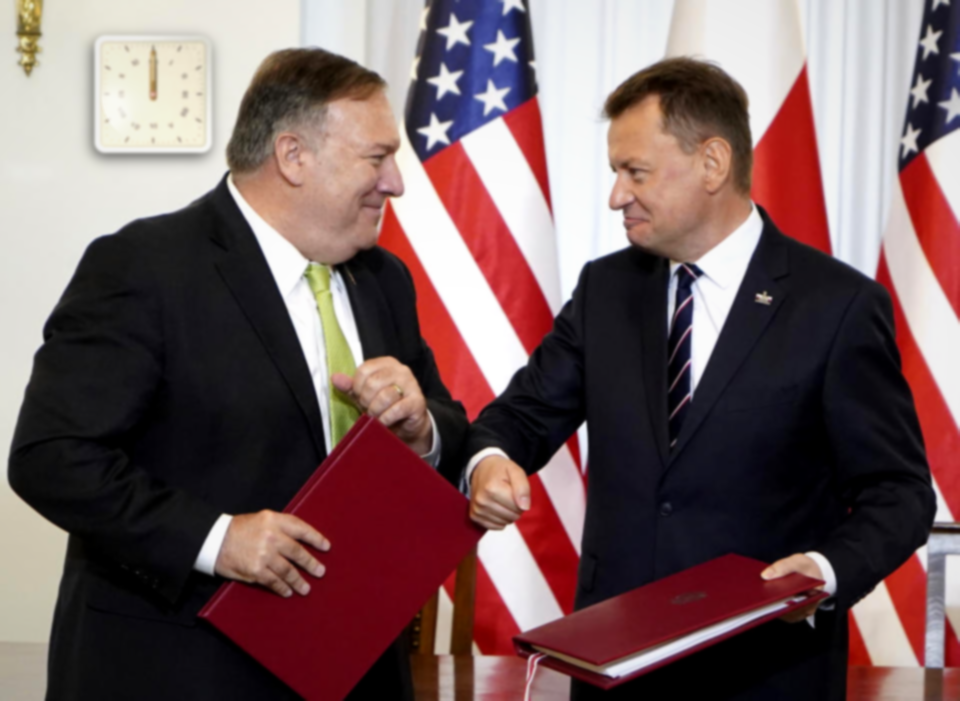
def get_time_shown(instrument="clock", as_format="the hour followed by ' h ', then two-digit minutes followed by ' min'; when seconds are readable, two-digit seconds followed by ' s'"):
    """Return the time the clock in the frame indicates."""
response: 12 h 00 min
